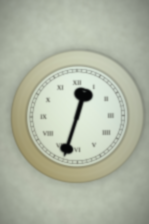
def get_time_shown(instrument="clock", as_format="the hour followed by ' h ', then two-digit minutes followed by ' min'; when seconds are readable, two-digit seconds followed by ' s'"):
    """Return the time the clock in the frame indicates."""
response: 12 h 33 min
